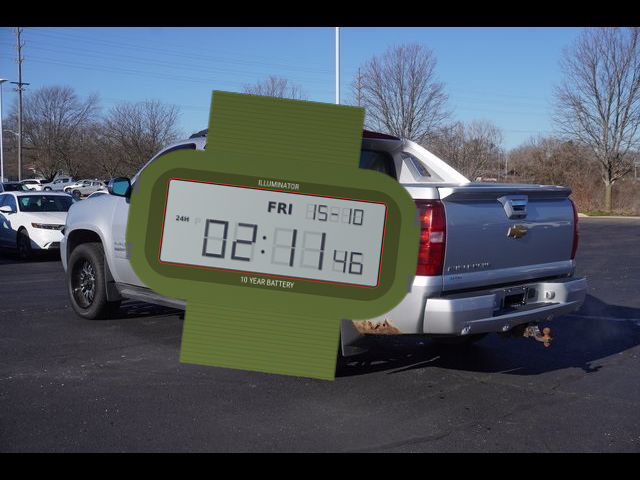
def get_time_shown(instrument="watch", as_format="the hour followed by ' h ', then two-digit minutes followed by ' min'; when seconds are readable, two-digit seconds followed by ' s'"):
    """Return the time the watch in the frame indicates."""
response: 2 h 11 min 46 s
